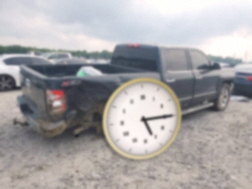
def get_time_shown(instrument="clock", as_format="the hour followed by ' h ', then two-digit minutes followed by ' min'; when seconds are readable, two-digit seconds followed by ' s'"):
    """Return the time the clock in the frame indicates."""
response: 5 h 15 min
